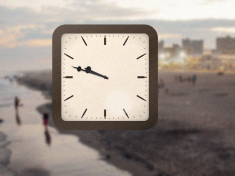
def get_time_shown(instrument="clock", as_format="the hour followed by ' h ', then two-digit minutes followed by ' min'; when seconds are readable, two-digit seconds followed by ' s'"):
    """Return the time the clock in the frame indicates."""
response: 9 h 48 min
